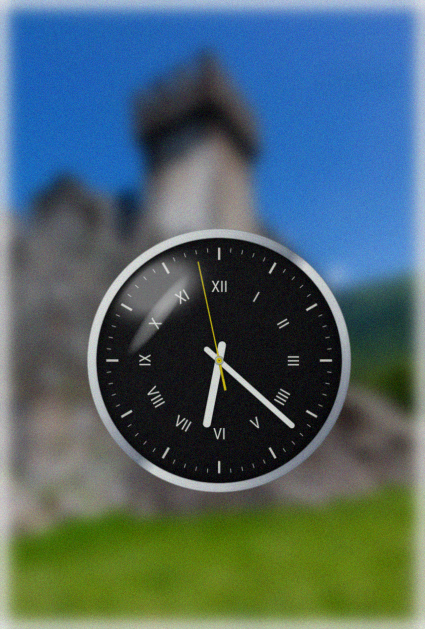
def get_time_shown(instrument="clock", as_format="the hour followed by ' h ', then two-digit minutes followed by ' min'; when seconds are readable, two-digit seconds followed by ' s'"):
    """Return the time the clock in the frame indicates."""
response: 6 h 21 min 58 s
